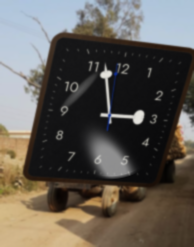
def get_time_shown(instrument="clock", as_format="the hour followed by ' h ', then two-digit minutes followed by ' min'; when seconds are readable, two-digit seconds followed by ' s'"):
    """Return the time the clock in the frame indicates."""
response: 2 h 56 min 59 s
